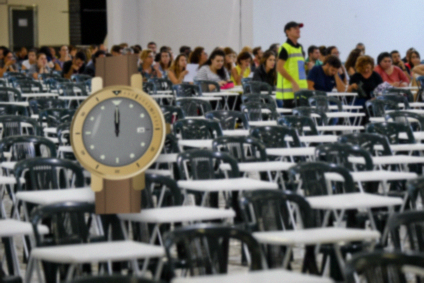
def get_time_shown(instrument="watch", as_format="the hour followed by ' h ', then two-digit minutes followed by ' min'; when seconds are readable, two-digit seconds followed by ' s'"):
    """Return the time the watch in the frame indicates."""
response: 12 h 00 min
